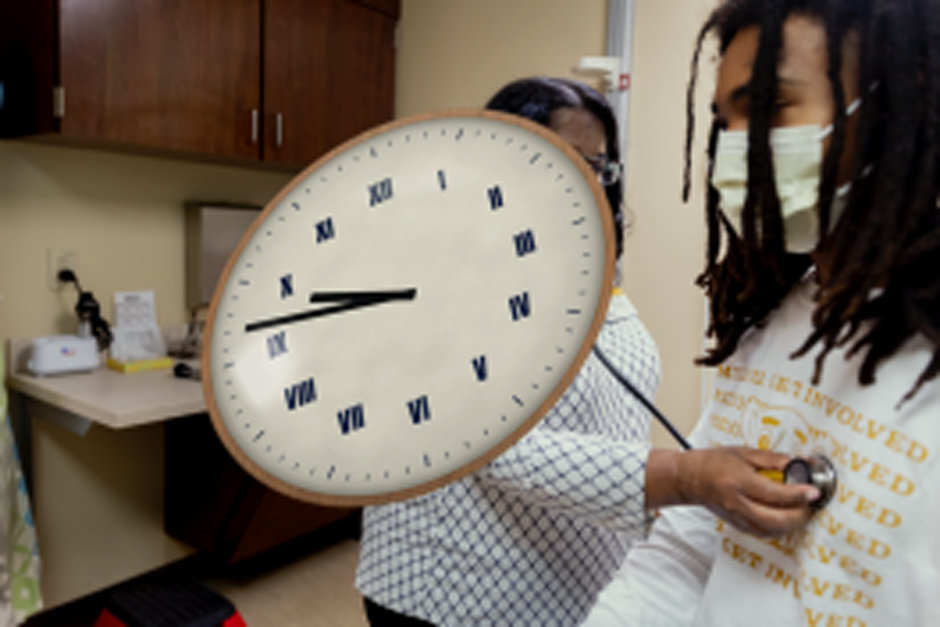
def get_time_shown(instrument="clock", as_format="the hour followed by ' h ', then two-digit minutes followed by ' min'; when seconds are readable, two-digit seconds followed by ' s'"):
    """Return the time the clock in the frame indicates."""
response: 9 h 47 min
